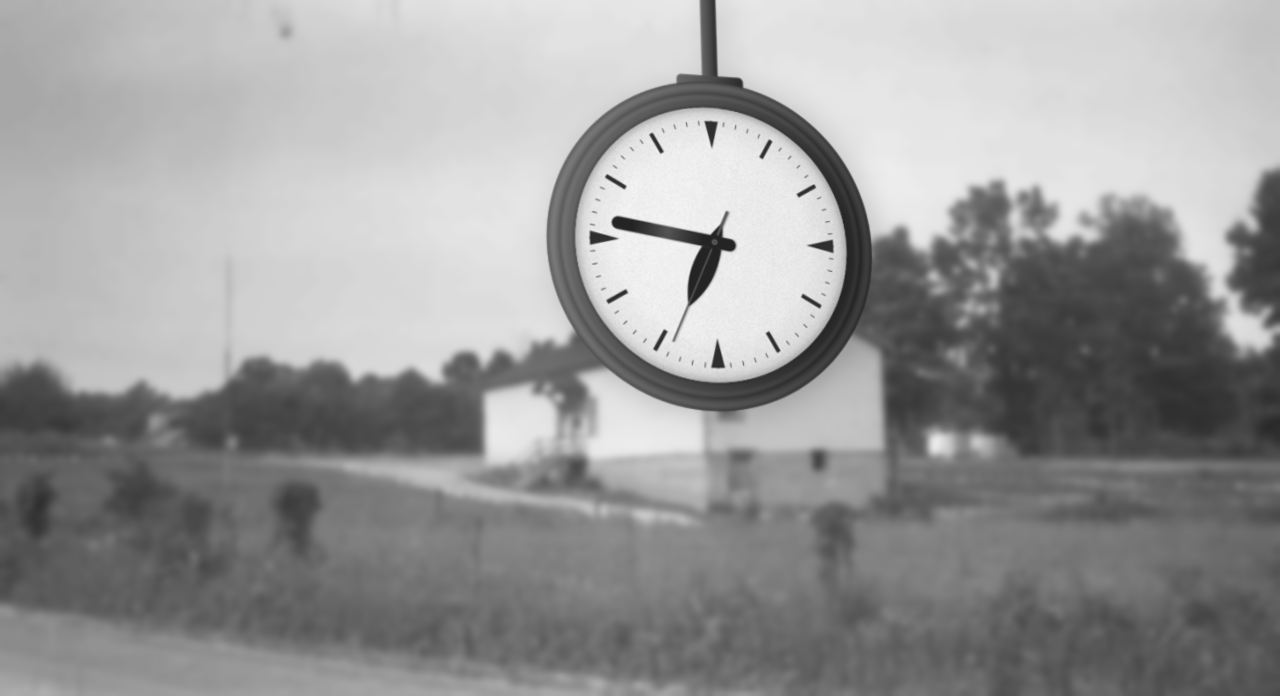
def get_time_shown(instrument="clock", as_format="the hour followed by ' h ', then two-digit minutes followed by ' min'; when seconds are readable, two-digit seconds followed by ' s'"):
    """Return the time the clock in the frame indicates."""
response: 6 h 46 min 34 s
